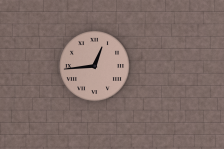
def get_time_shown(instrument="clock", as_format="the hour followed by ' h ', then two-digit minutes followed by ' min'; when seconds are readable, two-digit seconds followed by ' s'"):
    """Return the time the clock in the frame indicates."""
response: 12 h 44 min
